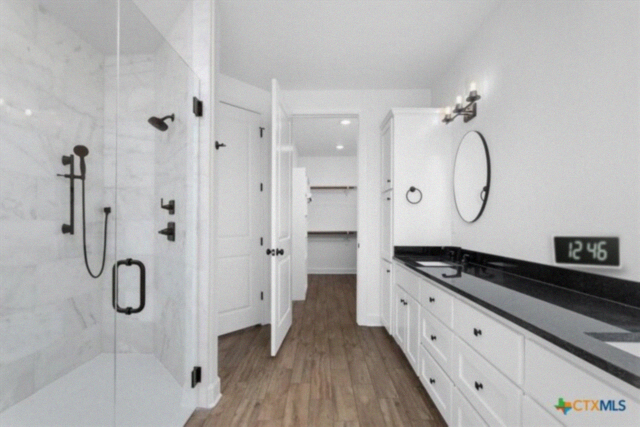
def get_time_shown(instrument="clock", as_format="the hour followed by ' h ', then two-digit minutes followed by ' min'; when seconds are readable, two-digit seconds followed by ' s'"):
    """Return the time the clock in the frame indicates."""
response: 12 h 46 min
